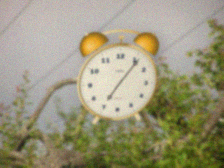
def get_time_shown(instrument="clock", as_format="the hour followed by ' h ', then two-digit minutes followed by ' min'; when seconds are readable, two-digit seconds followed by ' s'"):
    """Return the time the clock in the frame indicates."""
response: 7 h 06 min
